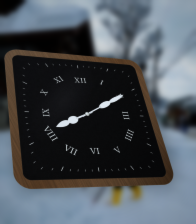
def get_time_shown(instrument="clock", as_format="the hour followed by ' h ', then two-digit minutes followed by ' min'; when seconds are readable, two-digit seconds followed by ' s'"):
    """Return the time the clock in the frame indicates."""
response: 8 h 10 min
